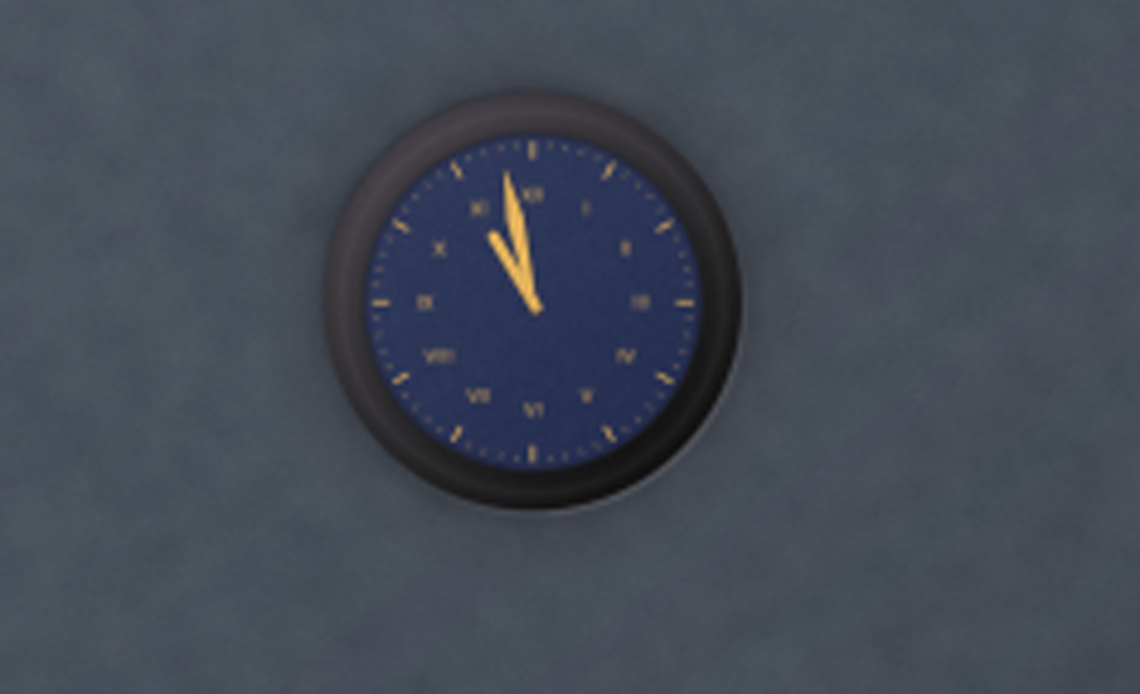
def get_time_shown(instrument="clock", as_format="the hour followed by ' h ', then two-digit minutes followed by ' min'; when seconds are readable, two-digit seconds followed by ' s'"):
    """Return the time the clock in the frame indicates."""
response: 10 h 58 min
